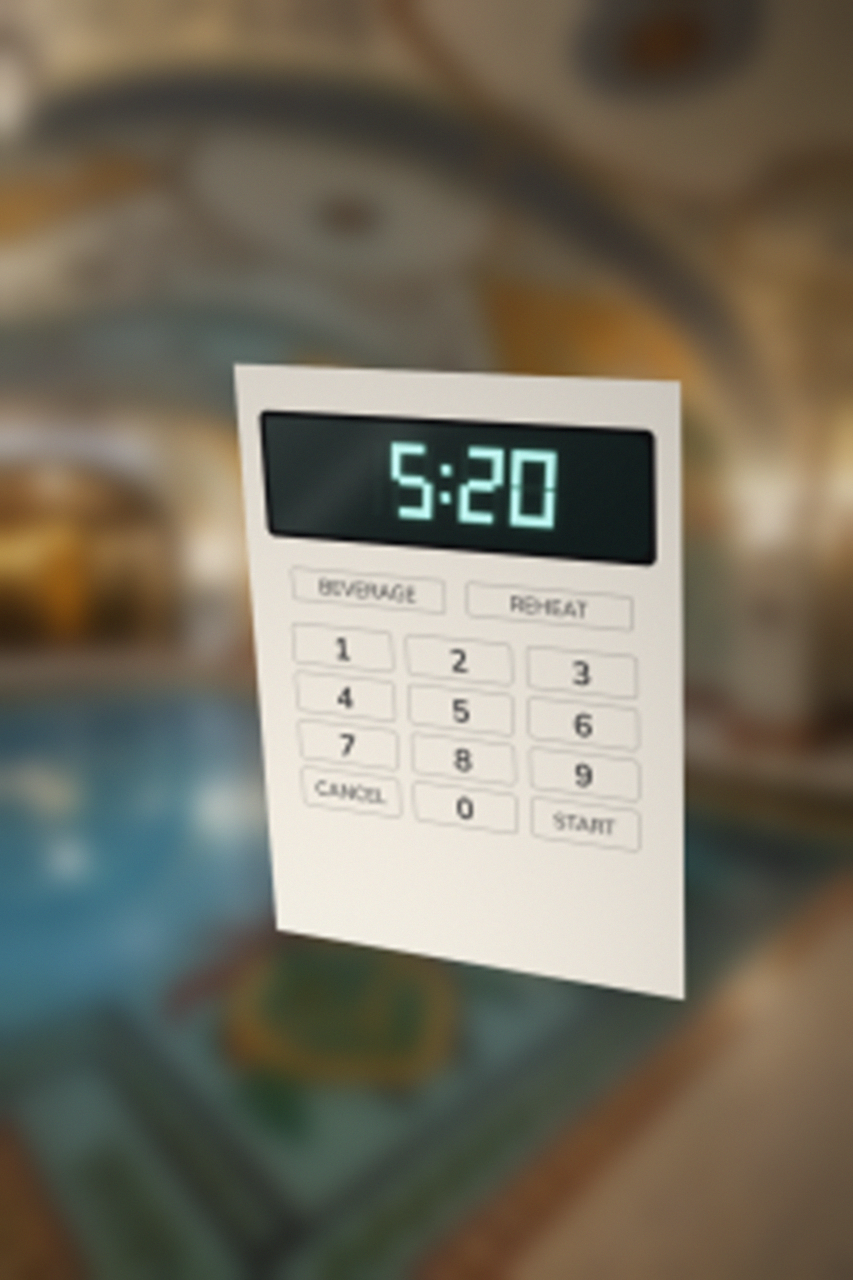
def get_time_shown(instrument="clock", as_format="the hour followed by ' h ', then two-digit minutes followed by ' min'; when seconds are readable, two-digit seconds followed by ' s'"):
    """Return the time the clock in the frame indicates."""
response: 5 h 20 min
